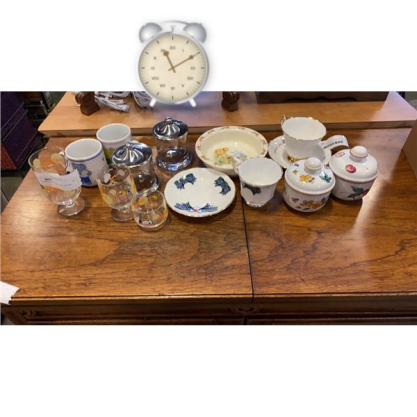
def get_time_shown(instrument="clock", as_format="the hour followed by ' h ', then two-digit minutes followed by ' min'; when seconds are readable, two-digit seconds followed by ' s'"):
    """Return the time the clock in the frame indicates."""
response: 11 h 10 min
